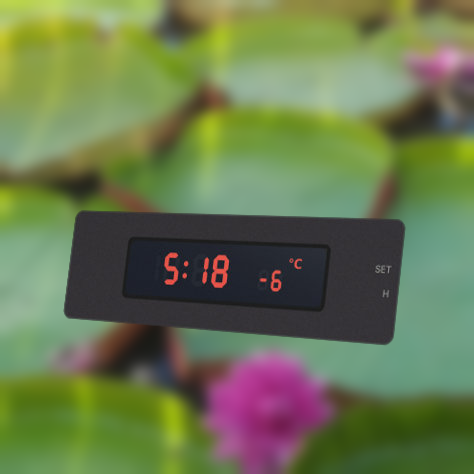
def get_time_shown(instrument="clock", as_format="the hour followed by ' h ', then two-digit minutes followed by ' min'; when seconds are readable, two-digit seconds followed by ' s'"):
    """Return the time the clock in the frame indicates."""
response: 5 h 18 min
